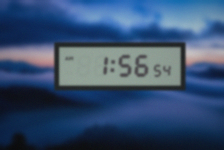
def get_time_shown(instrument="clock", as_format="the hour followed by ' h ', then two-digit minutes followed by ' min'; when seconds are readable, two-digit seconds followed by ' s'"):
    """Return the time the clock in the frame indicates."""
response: 1 h 56 min 54 s
